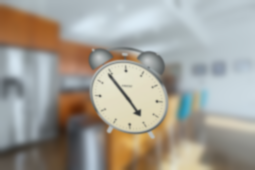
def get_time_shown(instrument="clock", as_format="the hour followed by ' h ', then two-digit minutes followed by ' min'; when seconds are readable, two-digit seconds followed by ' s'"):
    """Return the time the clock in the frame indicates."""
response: 4 h 54 min
